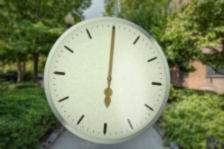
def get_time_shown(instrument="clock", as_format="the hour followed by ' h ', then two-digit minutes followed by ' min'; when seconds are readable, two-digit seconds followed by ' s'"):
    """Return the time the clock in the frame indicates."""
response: 6 h 00 min
